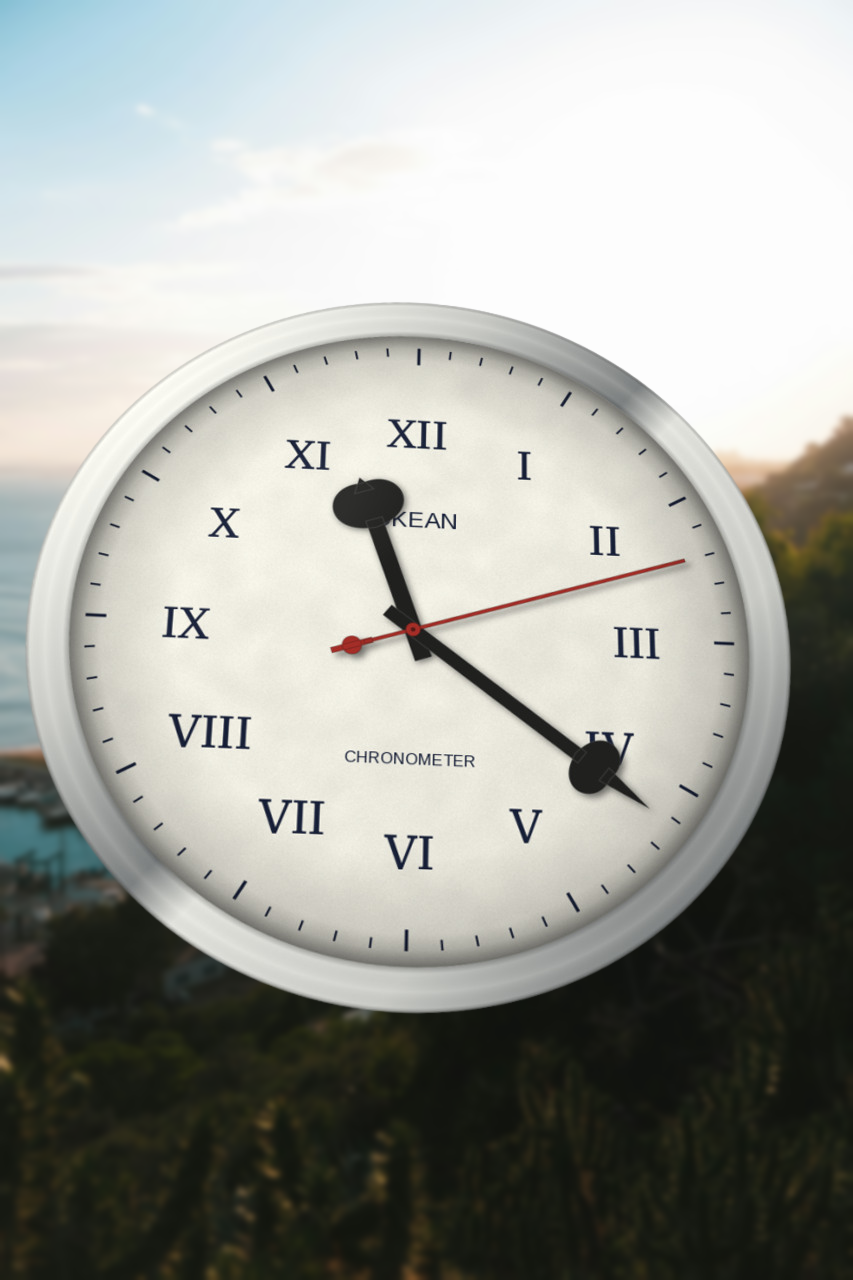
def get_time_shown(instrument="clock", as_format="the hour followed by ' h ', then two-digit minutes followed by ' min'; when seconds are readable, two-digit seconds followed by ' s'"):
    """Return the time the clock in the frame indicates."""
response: 11 h 21 min 12 s
